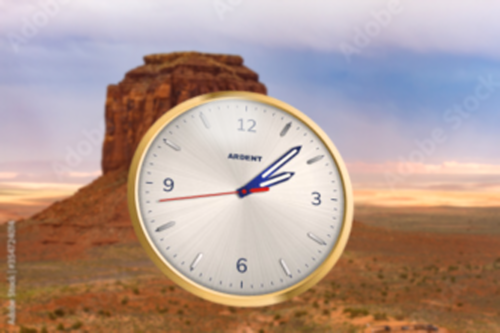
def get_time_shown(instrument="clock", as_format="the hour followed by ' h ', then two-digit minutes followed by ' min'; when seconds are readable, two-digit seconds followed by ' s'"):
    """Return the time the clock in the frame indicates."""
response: 2 h 07 min 43 s
